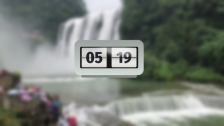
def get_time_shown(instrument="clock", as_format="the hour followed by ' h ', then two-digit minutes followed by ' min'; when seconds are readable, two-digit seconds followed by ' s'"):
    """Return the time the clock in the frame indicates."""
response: 5 h 19 min
